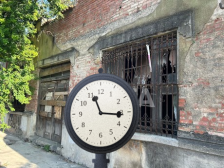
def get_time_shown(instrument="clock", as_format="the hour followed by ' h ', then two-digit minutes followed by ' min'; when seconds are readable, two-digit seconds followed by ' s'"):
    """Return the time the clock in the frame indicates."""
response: 11 h 16 min
